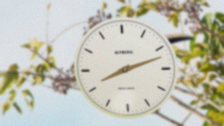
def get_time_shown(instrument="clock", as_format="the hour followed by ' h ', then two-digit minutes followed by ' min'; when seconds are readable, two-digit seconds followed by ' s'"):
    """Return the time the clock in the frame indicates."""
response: 8 h 12 min
